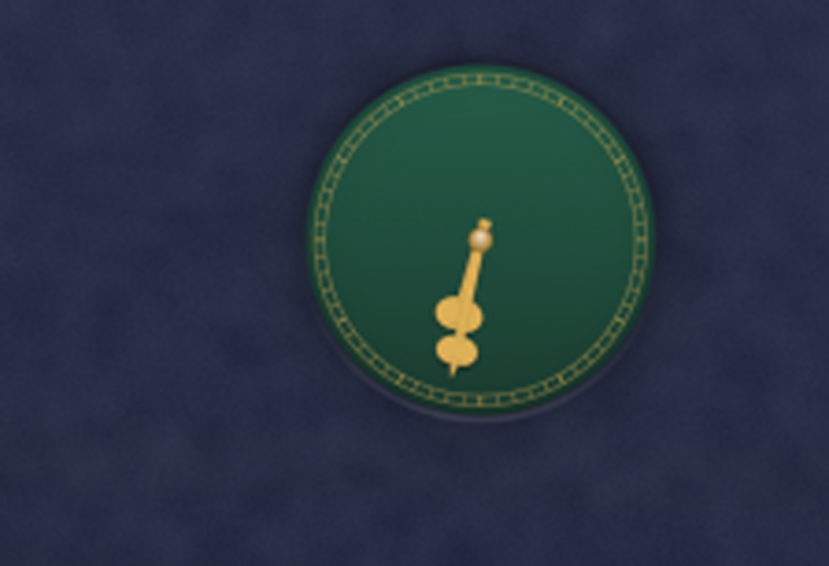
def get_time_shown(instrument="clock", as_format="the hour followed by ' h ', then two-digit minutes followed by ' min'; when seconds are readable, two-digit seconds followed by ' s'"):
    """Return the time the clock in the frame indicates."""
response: 6 h 32 min
